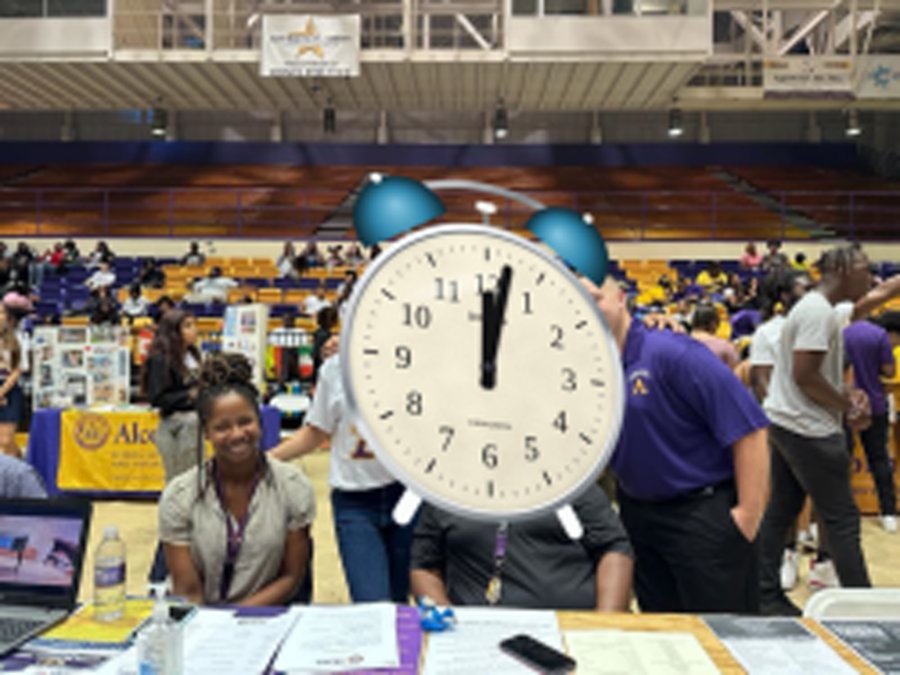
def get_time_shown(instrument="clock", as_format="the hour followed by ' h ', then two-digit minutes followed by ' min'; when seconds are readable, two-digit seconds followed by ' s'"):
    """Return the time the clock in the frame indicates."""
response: 12 h 02 min
